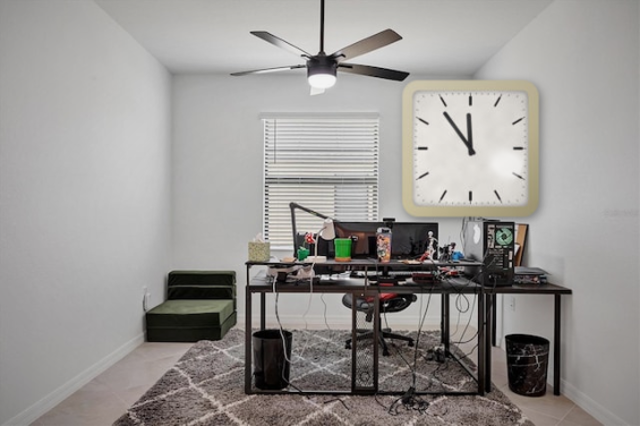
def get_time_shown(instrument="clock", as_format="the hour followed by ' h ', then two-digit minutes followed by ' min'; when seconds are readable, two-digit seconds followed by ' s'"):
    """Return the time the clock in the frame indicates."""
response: 11 h 54 min
